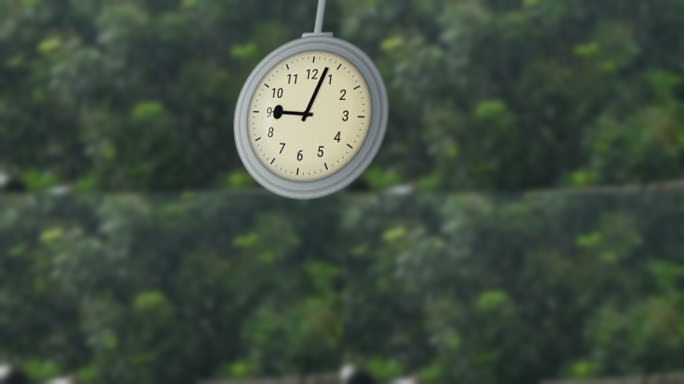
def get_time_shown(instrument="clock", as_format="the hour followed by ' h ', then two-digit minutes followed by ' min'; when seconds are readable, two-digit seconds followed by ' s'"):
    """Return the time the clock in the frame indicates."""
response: 9 h 03 min
